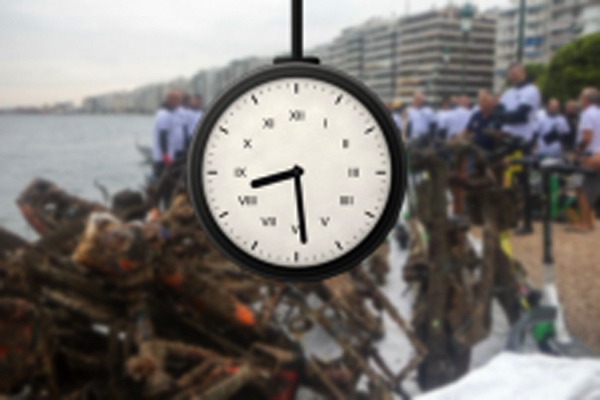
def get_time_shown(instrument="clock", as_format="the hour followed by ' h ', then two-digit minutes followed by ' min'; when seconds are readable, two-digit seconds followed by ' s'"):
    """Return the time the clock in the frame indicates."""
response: 8 h 29 min
